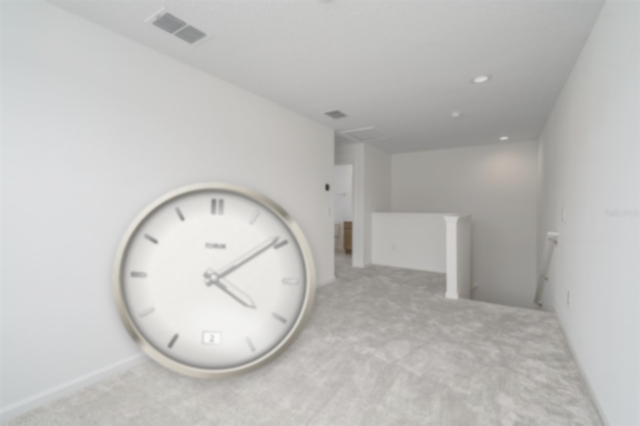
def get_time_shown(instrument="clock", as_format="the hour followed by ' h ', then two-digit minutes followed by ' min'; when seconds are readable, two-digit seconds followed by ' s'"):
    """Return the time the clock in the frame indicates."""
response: 4 h 09 min
